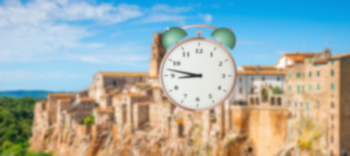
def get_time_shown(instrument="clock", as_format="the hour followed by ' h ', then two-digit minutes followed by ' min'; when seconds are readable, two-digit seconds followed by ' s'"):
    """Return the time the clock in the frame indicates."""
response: 8 h 47 min
